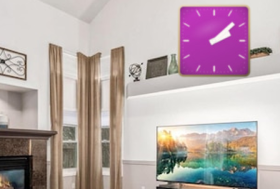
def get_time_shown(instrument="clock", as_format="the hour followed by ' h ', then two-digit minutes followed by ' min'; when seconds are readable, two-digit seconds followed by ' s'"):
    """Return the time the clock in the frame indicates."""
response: 2 h 08 min
